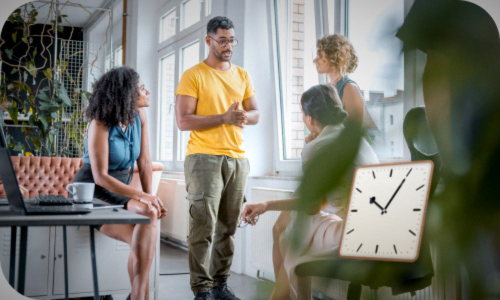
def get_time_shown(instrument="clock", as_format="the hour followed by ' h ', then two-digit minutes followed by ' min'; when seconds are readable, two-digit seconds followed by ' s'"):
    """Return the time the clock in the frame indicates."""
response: 10 h 05 min
